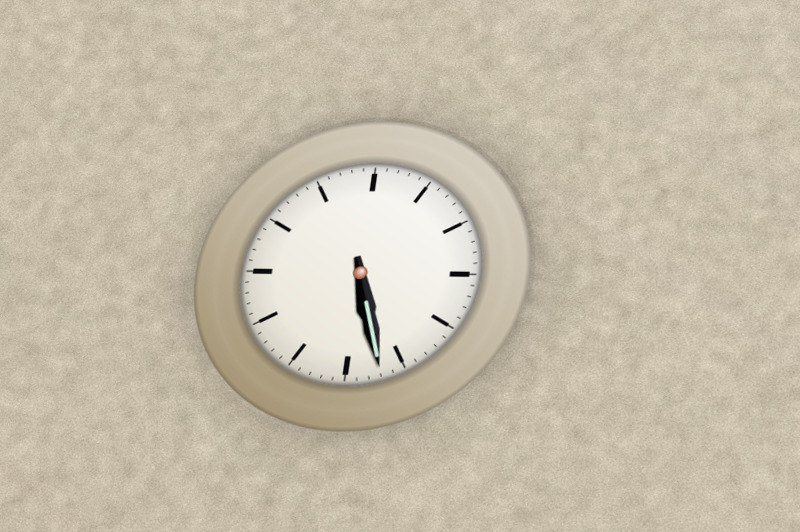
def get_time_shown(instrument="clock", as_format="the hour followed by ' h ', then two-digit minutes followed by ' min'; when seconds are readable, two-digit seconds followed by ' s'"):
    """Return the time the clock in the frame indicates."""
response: 5 h 27 min
